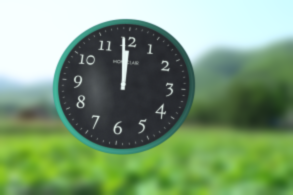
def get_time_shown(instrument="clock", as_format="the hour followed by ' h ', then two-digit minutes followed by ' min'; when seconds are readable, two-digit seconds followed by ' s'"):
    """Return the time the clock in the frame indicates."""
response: 11 h 59 min
